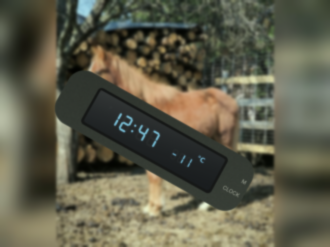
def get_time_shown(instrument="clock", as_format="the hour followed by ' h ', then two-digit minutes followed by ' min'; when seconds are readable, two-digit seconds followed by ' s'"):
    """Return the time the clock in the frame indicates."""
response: 12 h 47 min
